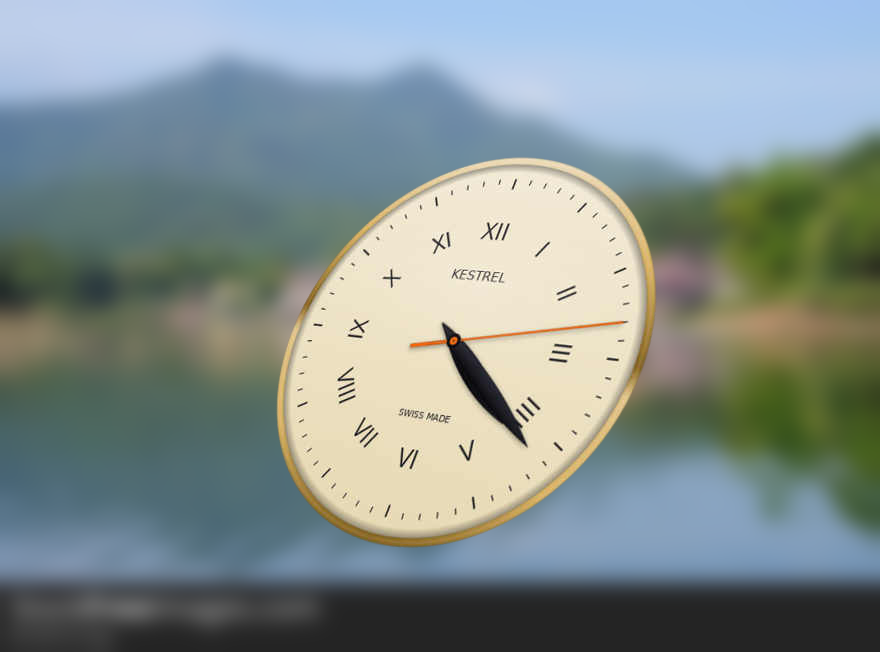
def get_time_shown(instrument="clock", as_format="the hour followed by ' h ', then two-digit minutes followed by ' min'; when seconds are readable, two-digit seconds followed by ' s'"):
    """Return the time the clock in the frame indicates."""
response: 4 h 21 min 13 s
